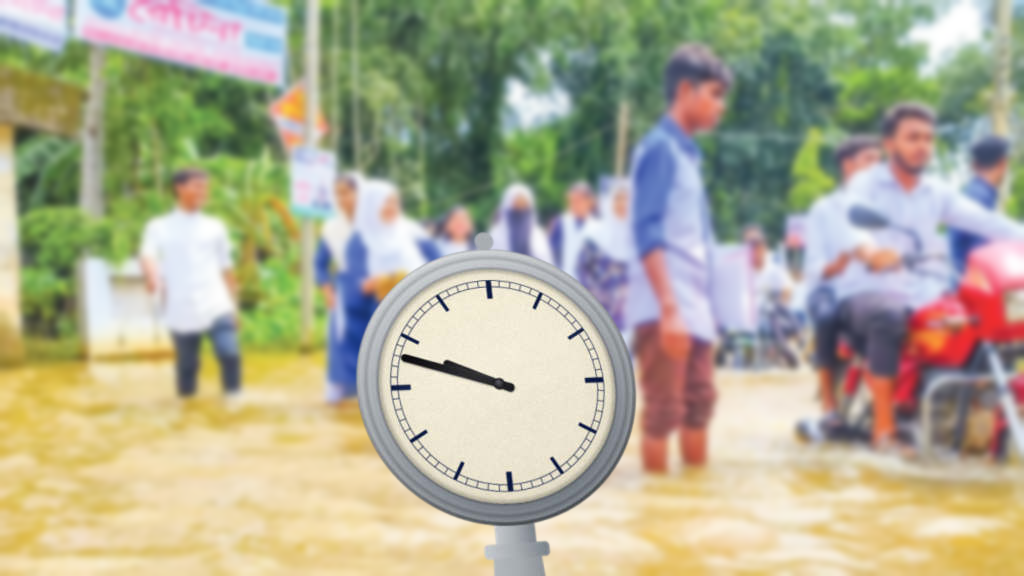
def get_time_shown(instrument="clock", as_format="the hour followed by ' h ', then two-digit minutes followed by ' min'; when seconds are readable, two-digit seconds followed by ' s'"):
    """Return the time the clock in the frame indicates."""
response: 9 h 48 min
